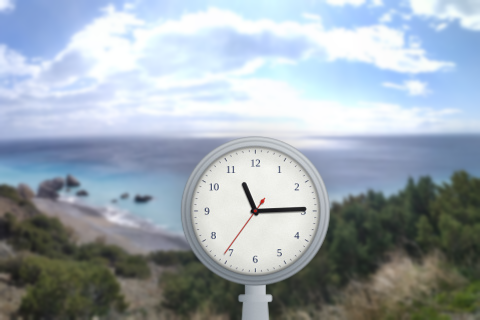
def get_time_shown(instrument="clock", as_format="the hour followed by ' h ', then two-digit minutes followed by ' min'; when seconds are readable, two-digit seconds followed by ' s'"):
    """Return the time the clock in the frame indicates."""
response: 11 h 14 min 36 s
